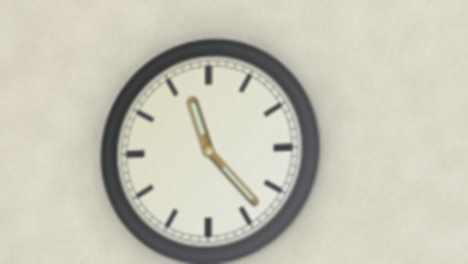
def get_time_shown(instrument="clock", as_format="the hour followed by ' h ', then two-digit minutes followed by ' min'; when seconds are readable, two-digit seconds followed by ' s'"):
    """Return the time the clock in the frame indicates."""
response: 11 h 23 min
